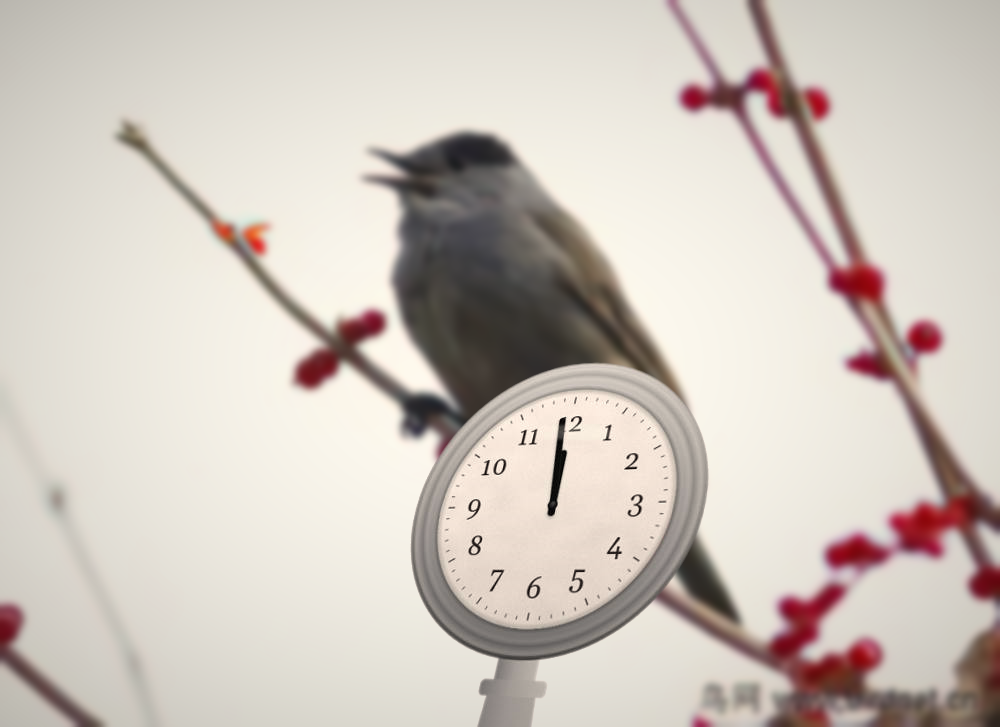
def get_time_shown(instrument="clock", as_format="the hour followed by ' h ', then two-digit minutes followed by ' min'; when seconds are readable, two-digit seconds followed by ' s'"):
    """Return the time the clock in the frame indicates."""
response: 11 h 59 min
